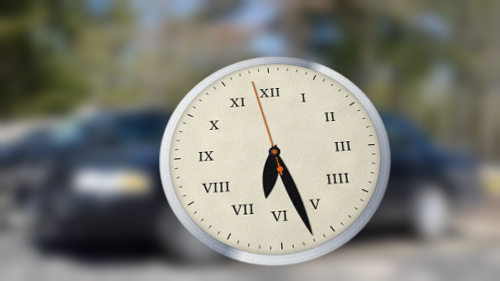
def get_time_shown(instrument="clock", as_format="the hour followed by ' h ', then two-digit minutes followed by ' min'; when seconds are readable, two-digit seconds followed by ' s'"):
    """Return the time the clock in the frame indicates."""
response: 6 h 26 min 58 s
